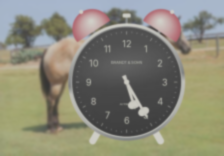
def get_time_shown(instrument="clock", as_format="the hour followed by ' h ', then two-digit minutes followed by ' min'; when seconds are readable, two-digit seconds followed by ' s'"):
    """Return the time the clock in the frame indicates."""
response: 5 h 25 min
